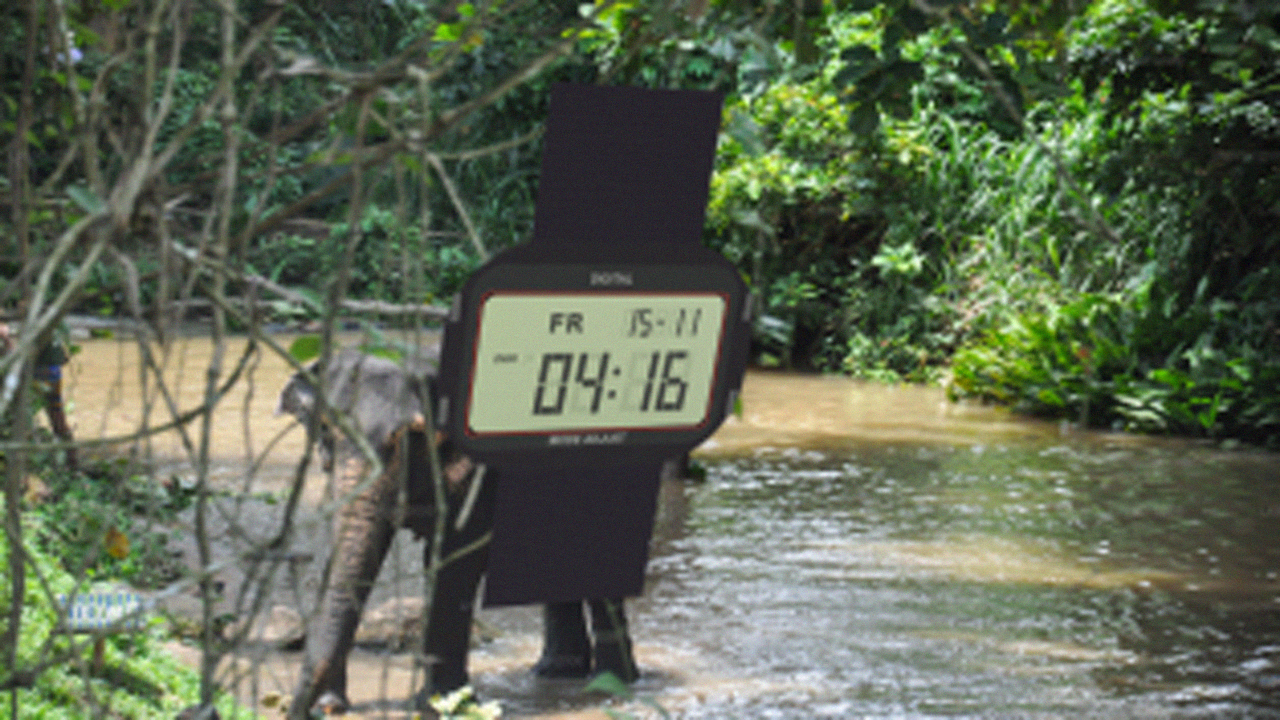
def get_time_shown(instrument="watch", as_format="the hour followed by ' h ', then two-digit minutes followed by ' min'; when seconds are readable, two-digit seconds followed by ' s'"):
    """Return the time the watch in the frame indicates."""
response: 4 h 16 min
